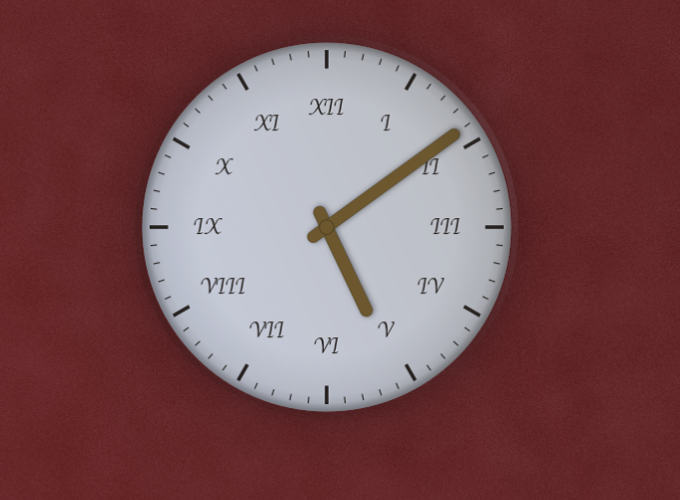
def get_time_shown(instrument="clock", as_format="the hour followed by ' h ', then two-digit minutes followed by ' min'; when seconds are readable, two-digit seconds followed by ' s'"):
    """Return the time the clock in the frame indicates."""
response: 5 h 09 min
